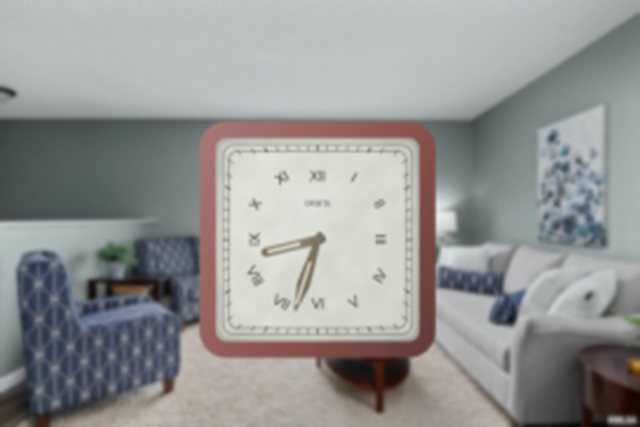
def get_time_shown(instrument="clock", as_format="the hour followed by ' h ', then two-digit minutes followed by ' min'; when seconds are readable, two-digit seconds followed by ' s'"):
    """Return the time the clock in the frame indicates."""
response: 8 h 33 min
